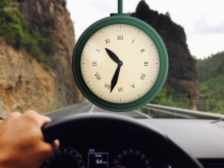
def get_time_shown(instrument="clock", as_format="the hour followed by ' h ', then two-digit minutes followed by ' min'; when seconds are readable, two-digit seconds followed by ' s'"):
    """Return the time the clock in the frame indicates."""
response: 10 h 33 min
